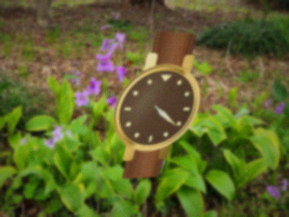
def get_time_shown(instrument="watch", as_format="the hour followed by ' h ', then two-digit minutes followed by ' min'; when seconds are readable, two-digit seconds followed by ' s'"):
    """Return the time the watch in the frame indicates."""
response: 4 h 21 min
